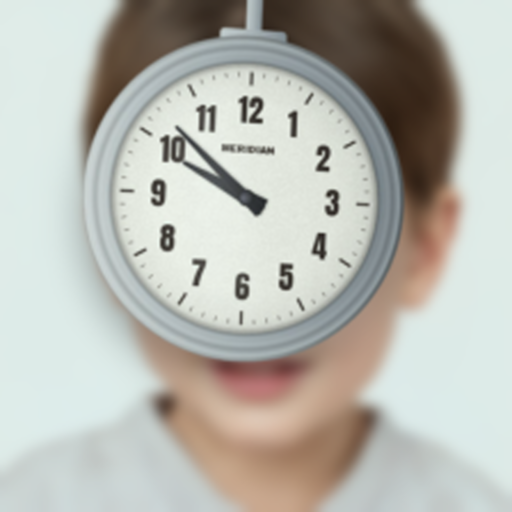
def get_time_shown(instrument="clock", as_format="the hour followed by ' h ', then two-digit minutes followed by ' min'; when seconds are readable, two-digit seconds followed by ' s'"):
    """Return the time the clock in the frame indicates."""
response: 9 h 52 min
